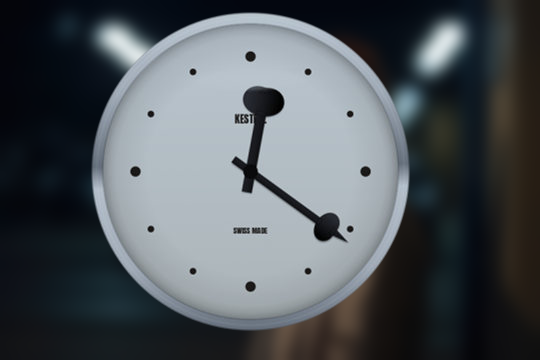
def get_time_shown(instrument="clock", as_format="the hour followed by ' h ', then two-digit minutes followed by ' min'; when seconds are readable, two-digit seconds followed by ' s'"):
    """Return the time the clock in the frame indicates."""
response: 12 h 21 min
